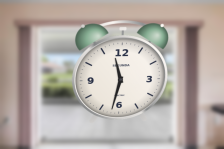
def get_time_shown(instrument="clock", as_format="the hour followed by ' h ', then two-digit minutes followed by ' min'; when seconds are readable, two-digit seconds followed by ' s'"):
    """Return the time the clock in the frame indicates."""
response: 11 h 32 min
